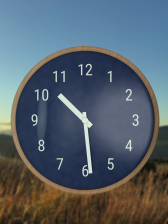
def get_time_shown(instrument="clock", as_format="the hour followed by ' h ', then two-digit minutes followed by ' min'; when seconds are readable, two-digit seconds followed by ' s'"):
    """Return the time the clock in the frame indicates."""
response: 10 h 29 min
